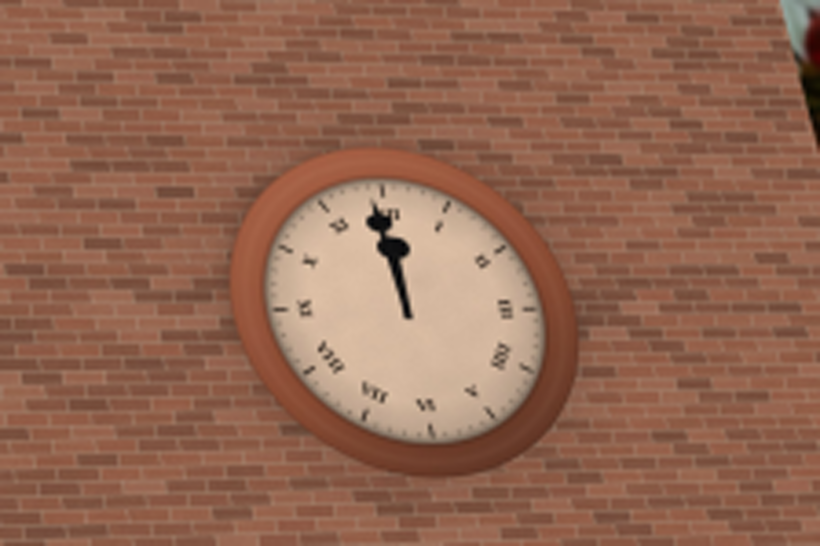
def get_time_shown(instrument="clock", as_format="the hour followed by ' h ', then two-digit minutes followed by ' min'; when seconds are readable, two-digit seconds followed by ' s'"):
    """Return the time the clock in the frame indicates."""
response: 11 h 59 min
